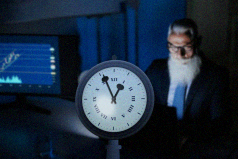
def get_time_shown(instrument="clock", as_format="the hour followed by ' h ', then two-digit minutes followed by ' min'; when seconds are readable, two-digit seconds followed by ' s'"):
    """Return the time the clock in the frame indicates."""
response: 12 h 56 min
